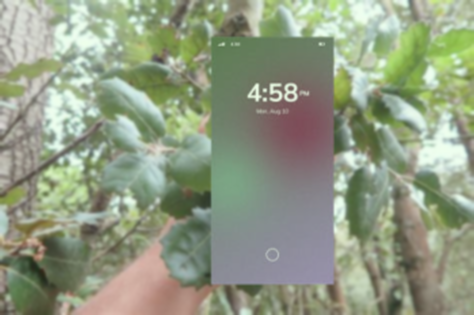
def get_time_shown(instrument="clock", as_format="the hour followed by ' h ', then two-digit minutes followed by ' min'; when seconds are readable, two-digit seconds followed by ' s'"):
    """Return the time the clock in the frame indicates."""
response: 4 h 58 min
